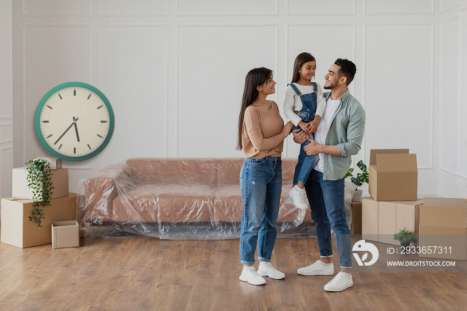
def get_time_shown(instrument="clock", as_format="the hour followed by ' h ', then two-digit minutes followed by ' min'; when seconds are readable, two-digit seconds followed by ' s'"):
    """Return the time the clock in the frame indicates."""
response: 5 h 37 min
